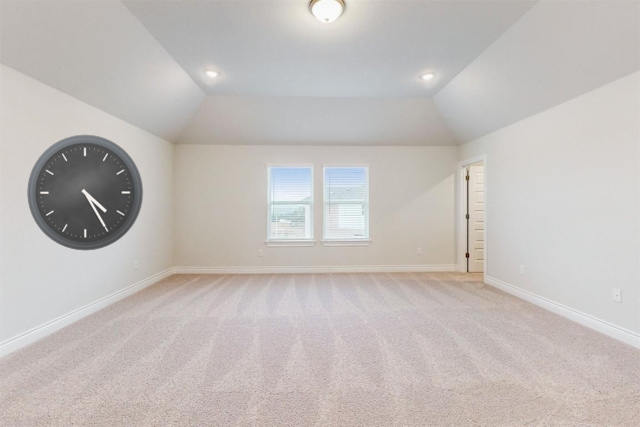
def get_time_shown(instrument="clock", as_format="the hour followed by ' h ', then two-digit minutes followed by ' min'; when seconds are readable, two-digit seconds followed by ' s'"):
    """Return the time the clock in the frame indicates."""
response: 4 h 25 min
